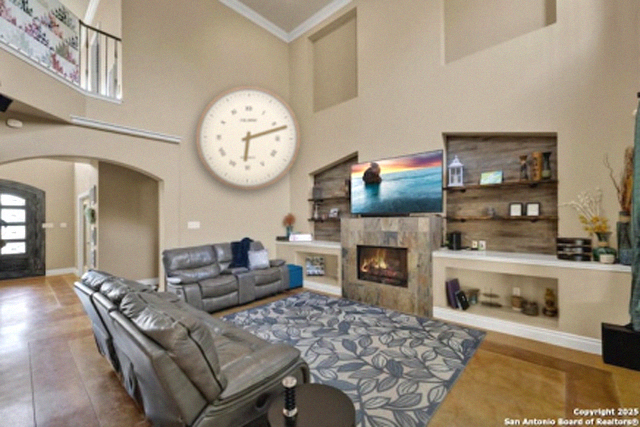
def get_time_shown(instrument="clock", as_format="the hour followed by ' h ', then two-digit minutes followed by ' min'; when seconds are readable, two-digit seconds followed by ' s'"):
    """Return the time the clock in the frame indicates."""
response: 6 h 12 min
